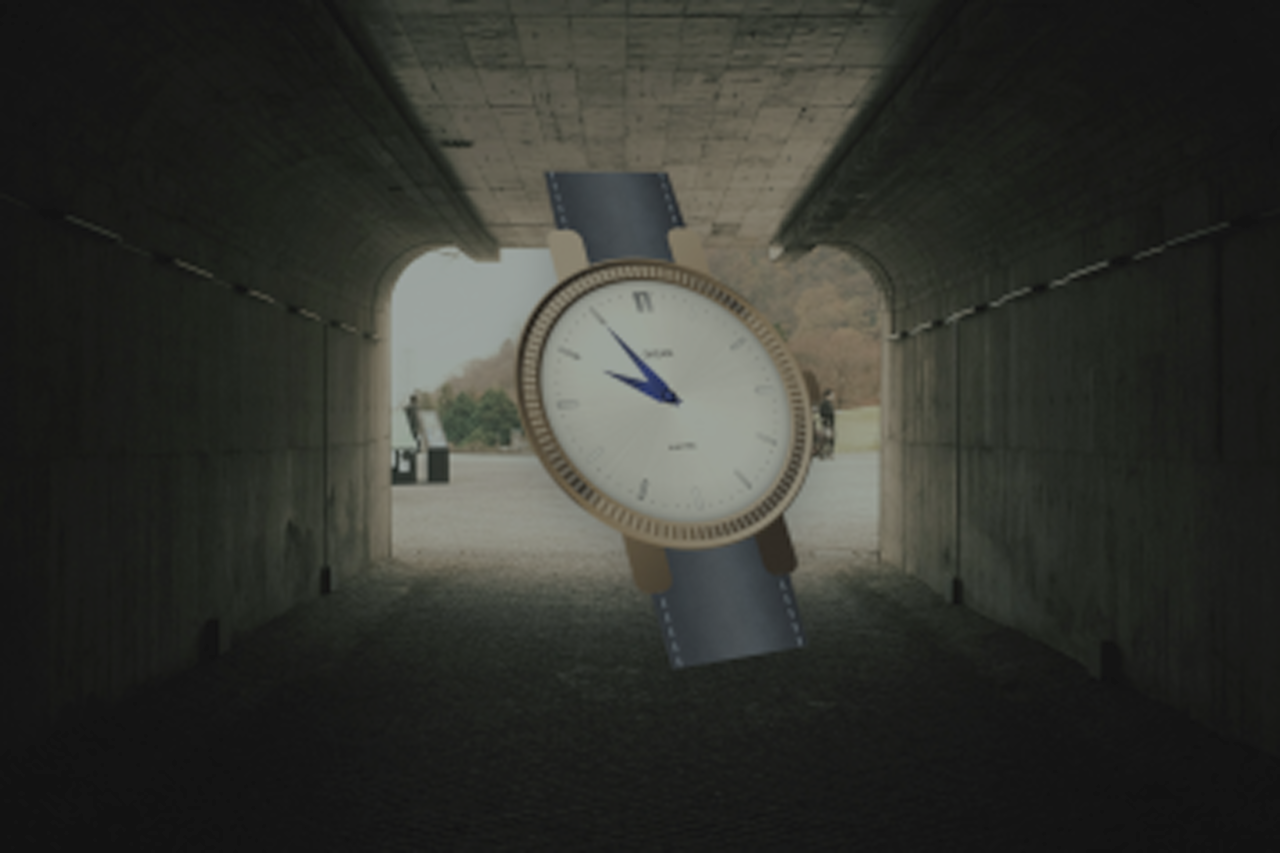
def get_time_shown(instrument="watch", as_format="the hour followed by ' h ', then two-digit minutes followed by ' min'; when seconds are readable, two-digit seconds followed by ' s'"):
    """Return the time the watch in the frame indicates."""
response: 9 h 55 min
